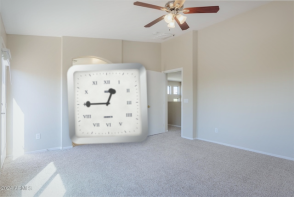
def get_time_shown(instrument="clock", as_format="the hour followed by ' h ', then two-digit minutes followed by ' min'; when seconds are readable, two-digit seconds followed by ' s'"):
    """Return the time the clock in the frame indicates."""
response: 12 h 45 min
